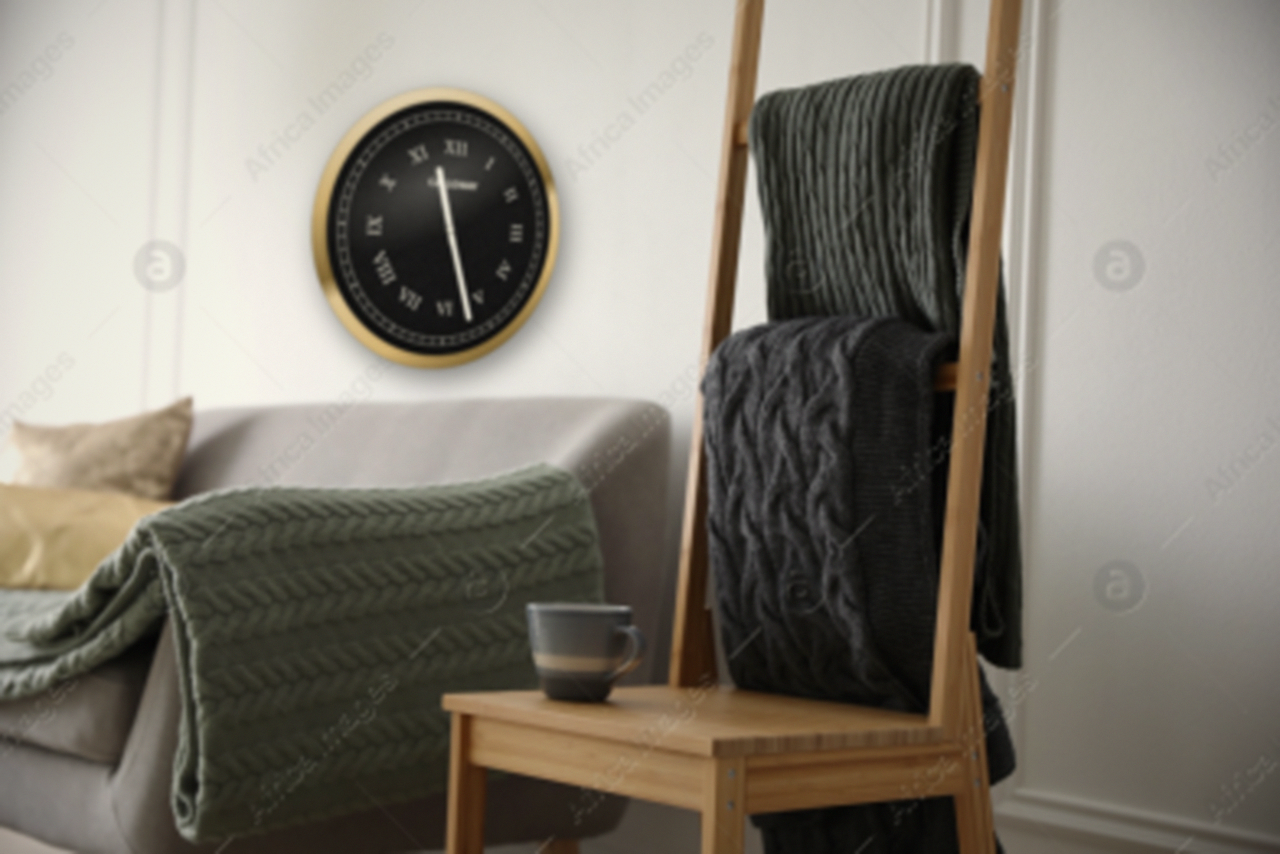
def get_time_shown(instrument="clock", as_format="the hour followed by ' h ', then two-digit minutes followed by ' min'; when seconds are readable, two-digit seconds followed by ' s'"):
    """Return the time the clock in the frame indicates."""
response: 11 h 27 min
